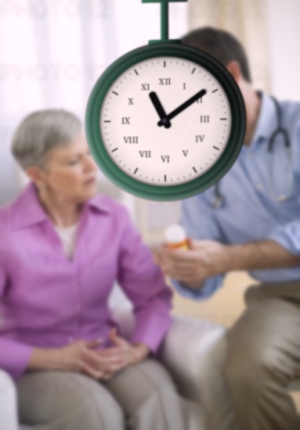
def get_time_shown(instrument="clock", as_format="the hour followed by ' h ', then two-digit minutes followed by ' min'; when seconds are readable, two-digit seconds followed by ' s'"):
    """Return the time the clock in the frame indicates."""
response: 11 h 09 min
